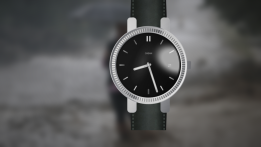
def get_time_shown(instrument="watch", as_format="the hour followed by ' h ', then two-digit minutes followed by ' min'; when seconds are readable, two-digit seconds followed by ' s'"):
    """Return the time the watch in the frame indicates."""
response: 8 h 27 min
